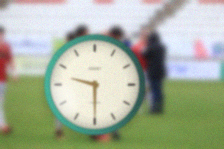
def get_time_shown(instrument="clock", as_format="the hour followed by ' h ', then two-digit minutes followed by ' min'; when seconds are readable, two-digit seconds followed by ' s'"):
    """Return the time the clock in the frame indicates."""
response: 9 h 30 min
